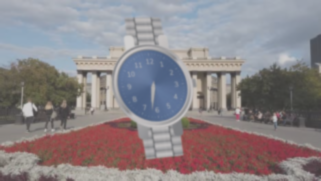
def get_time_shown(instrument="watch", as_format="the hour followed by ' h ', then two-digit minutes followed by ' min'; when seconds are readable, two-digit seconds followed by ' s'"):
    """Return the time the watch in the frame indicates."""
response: 6 h 32 min
